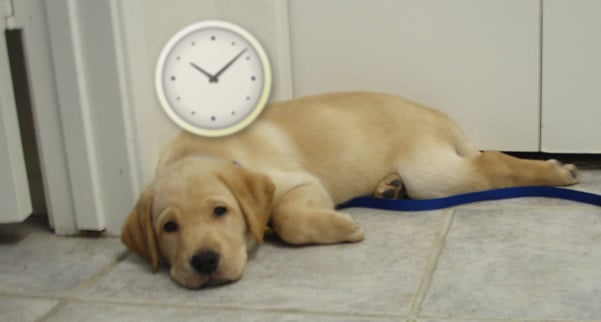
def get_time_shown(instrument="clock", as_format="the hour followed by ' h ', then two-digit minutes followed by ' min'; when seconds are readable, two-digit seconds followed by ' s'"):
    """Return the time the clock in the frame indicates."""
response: 10 h 08 min
